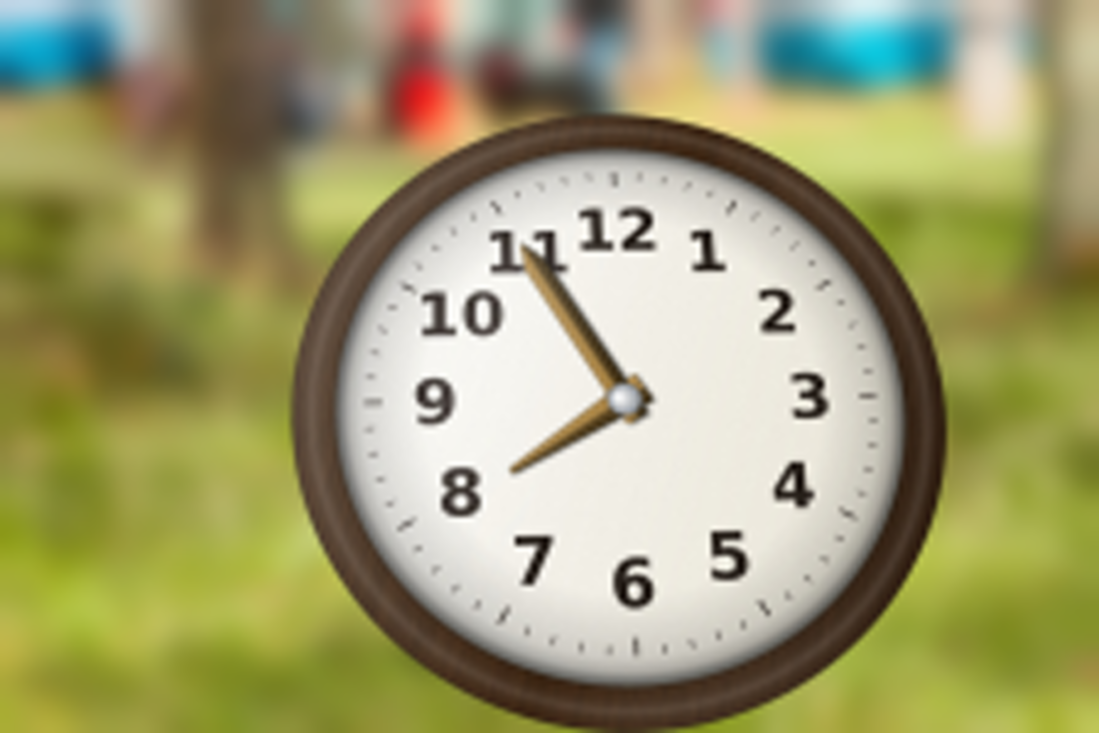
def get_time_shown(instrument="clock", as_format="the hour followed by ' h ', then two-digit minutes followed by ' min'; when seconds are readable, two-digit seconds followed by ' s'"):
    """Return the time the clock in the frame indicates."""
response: 7 h 55 min
